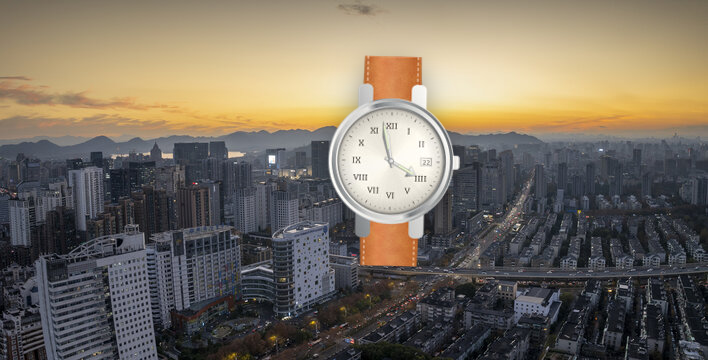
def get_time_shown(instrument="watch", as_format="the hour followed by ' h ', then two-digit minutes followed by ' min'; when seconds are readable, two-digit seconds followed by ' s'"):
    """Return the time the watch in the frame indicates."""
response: 3 h 58 min
